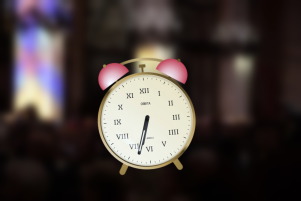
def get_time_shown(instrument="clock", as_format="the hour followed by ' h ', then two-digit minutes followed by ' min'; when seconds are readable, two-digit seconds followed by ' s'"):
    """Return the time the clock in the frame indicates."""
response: 6 h 33 min
